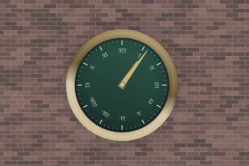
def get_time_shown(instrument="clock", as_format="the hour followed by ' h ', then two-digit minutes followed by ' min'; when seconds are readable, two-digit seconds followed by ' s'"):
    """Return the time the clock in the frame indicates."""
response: 1 h 06 min
